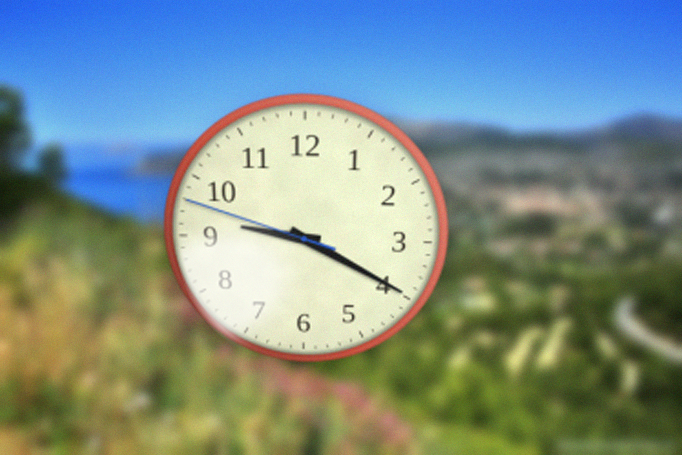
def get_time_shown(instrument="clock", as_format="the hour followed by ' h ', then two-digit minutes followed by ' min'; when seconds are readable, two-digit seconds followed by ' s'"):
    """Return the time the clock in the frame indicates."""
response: 9 h 19 min 48 s
